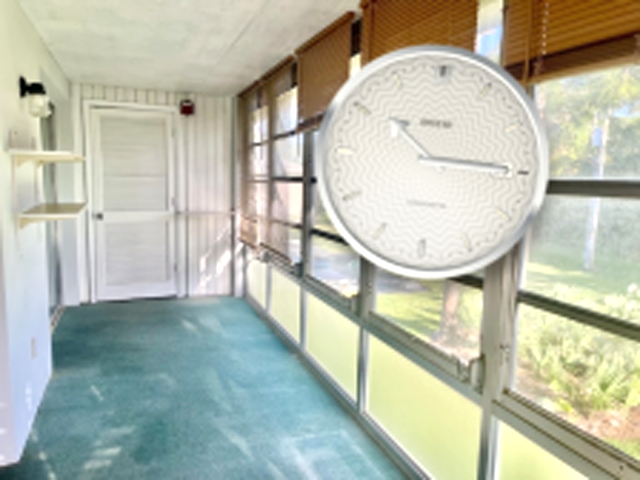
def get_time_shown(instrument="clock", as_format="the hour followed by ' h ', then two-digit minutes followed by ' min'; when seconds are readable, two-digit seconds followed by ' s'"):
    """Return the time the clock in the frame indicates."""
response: 10 h 15 min
